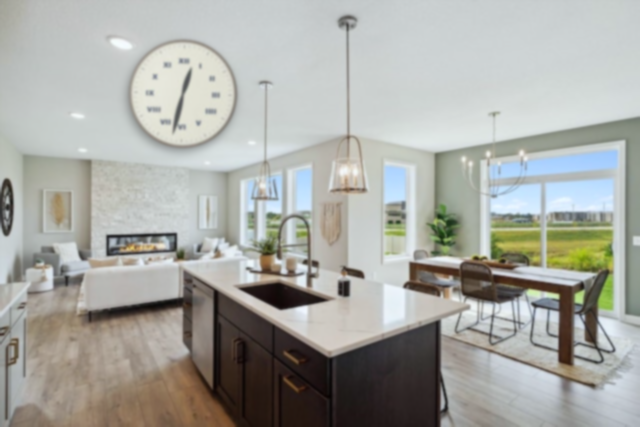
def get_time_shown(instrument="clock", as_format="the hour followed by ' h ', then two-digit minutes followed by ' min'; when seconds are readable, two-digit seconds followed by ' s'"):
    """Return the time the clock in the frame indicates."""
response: 12 h 32 min
